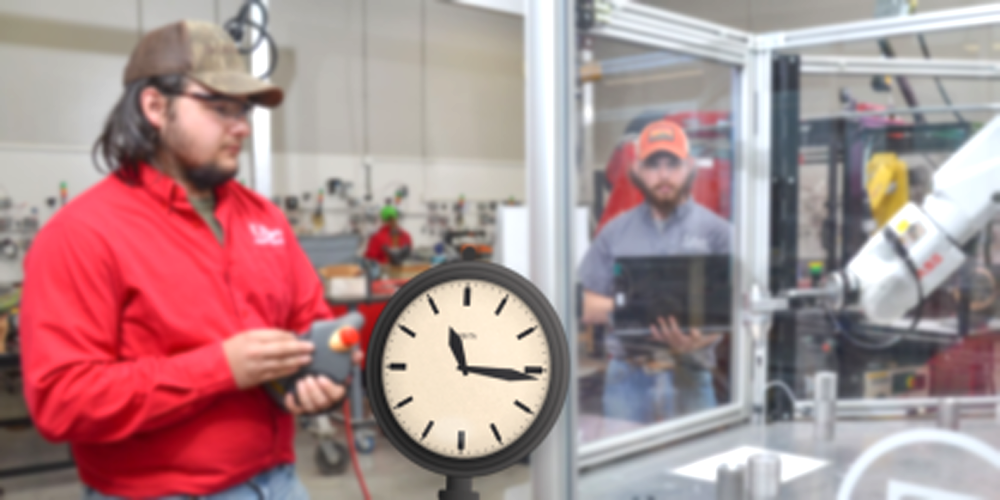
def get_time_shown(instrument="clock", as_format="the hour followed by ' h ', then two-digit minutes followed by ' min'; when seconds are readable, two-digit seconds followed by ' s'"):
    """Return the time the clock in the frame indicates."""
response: 11 h 16 min
